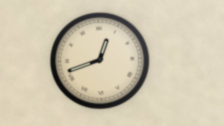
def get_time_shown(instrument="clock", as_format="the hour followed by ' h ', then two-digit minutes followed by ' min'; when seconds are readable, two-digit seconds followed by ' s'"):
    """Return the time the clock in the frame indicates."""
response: 12 h 42 min
